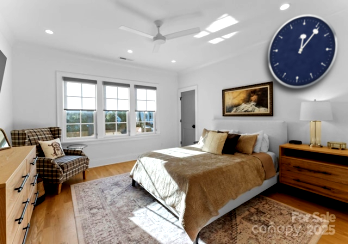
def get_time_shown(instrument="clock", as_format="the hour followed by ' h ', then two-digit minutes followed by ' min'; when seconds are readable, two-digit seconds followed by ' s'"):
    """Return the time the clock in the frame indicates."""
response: 12 h 06 min
